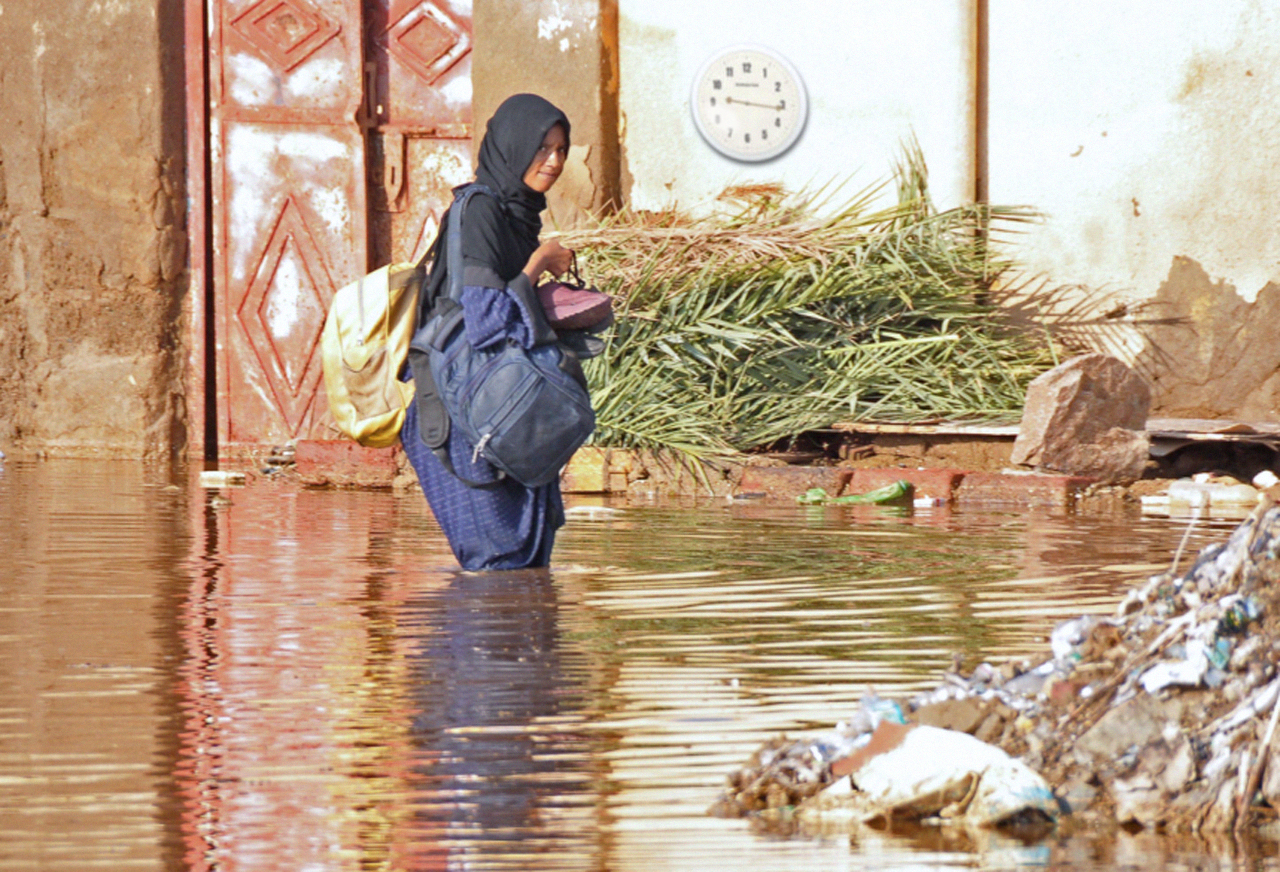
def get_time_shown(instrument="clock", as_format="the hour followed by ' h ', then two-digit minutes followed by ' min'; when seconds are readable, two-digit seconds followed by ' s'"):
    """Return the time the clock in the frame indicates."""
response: 9 h 16 min
